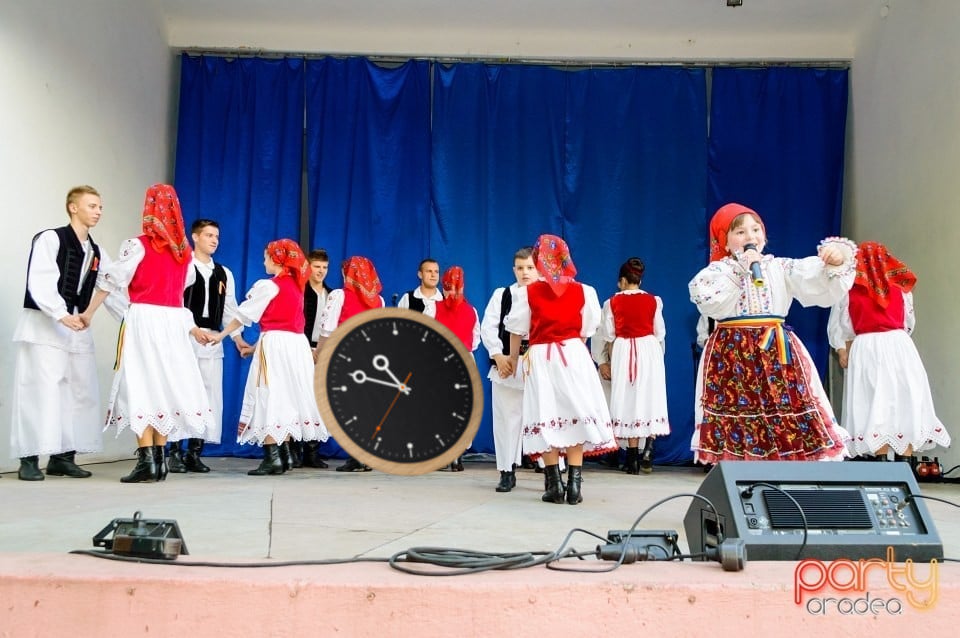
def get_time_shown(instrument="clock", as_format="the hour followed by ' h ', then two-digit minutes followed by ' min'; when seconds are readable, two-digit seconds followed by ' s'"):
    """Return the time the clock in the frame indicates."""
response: 10 h 47 min 36 s
